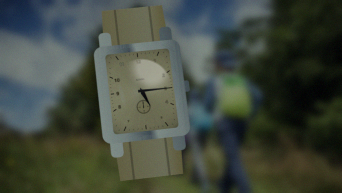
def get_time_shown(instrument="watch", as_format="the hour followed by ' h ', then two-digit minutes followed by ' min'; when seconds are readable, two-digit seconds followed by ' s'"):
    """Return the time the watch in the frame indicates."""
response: 5 h 15 min
